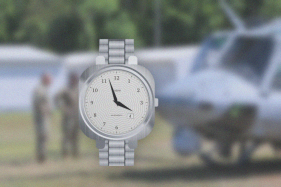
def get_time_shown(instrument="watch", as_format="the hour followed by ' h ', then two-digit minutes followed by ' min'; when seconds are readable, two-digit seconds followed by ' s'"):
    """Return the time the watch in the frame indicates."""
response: 3 h 57 min
